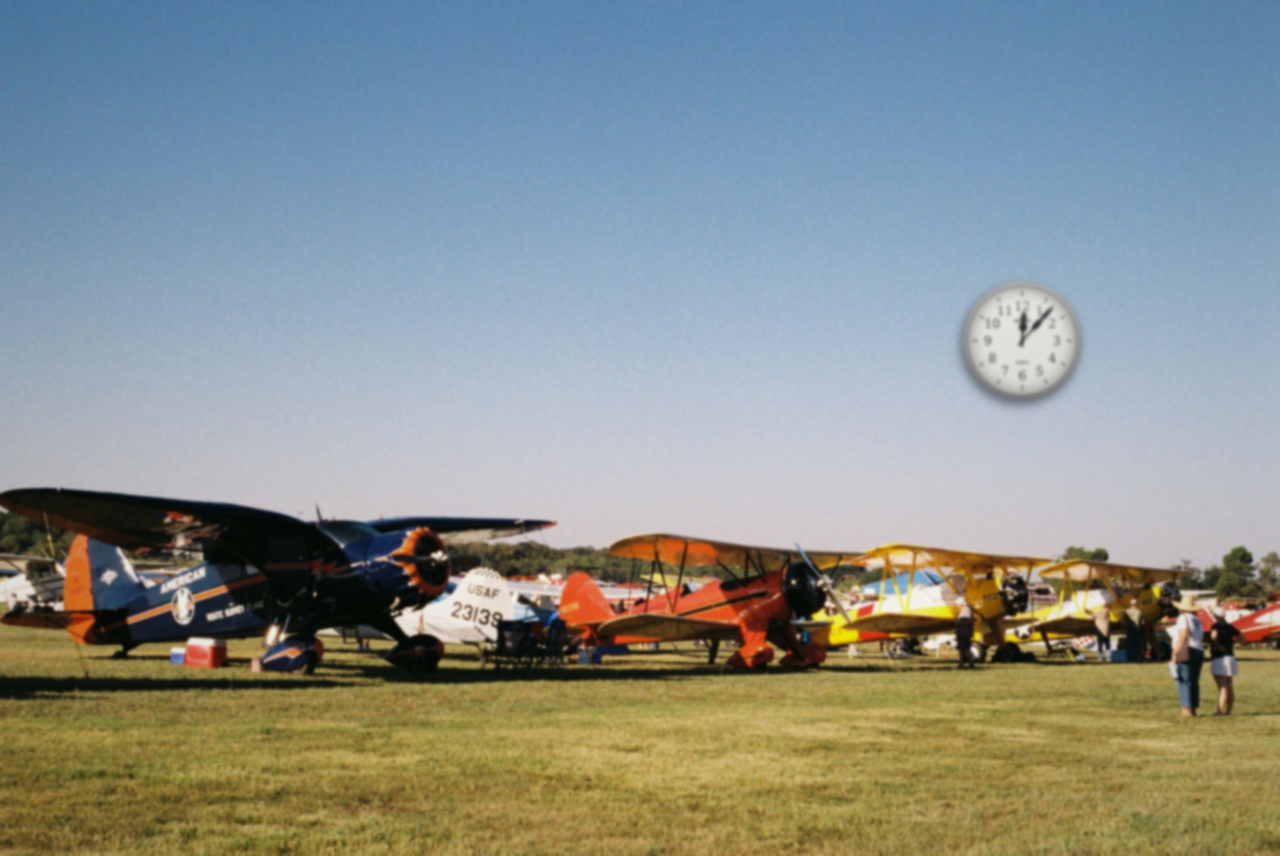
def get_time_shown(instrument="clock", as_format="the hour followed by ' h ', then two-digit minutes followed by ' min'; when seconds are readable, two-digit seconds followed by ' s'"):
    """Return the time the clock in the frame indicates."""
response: 12 h 07 min
